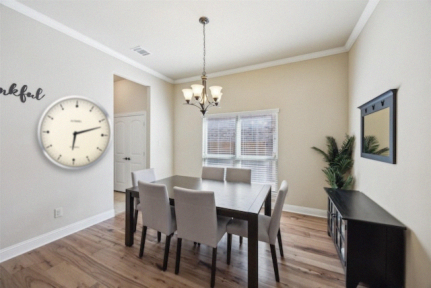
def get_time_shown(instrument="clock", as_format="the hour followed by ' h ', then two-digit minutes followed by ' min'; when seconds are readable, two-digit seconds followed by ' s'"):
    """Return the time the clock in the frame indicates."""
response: 6 h 12 min
